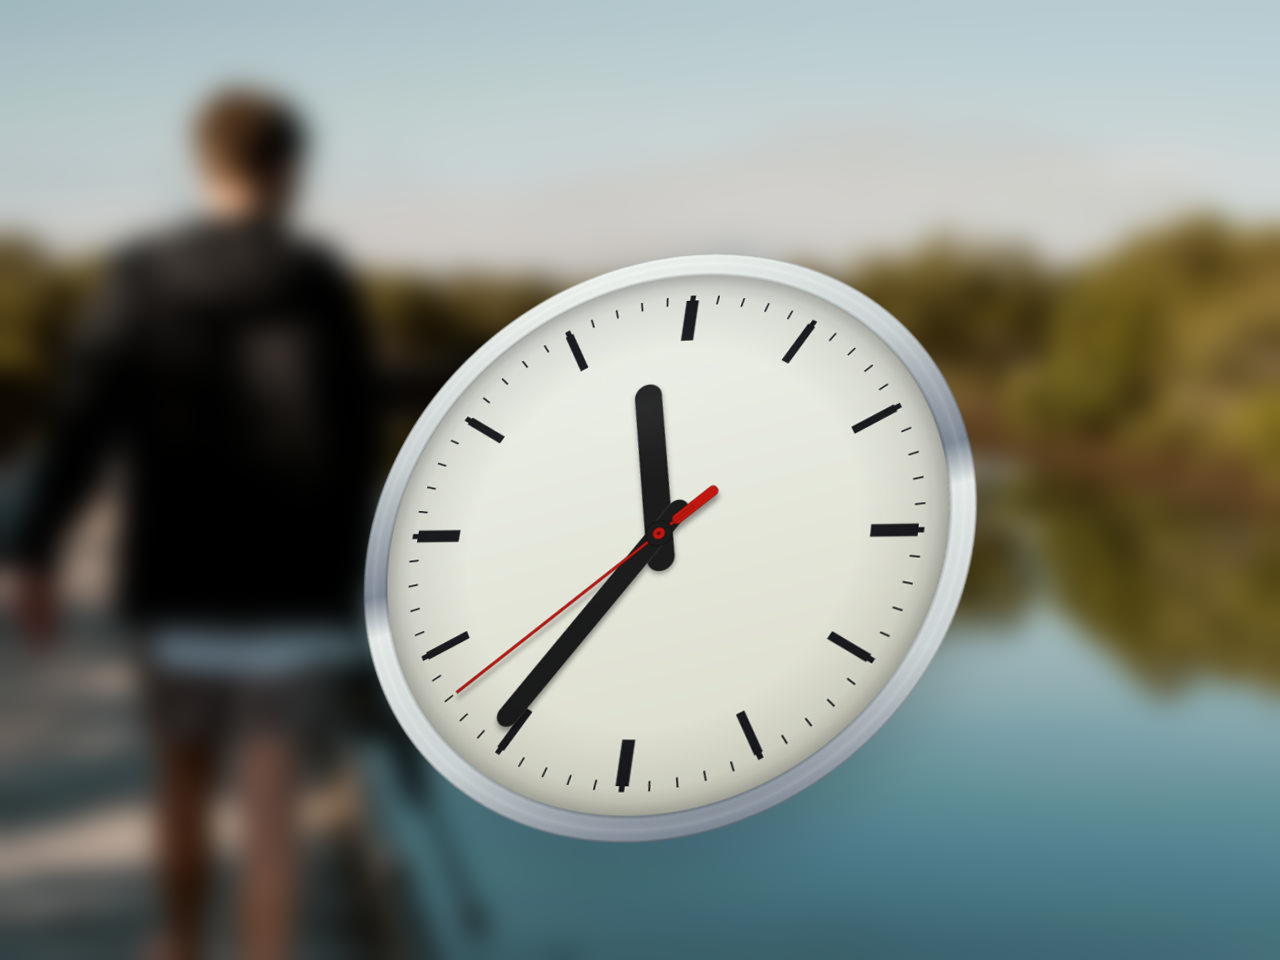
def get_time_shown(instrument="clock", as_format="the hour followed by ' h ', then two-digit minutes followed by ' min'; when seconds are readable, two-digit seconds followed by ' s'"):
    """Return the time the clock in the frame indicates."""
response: 11 h 35 min 38 s
